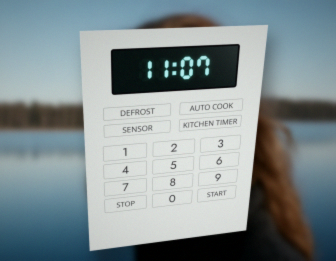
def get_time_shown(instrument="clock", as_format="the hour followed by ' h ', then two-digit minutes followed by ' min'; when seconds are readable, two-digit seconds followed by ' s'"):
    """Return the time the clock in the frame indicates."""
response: 11 h 07 min
